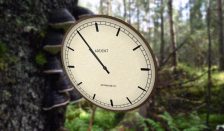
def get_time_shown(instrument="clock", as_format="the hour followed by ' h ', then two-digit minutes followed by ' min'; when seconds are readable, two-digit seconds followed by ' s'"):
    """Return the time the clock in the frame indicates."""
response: 10 h 55 min
